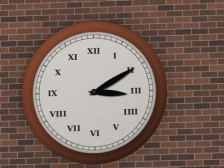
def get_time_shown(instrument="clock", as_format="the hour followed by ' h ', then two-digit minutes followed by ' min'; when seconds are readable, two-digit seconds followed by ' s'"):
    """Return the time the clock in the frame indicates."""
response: 3 h 10 min
